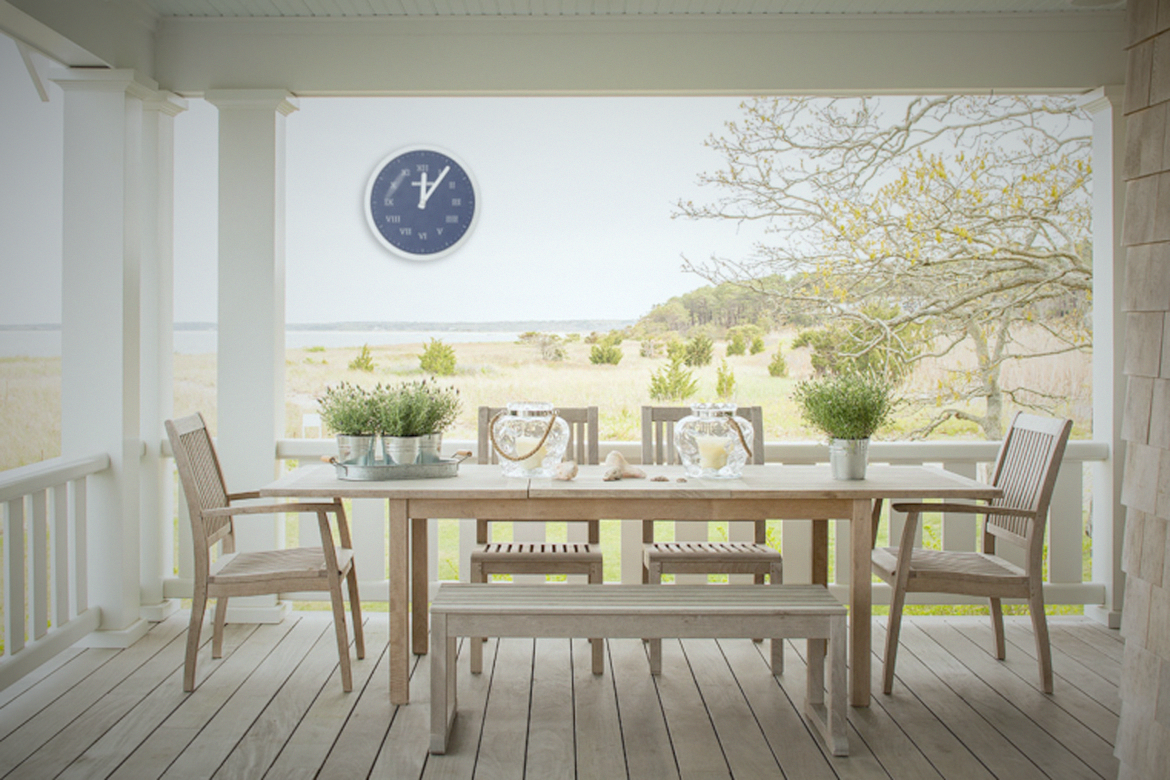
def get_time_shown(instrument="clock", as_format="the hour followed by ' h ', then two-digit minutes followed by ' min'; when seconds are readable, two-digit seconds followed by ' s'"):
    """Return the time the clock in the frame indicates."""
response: 12 h 06 min
